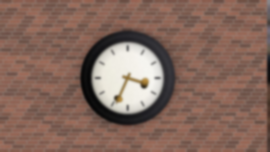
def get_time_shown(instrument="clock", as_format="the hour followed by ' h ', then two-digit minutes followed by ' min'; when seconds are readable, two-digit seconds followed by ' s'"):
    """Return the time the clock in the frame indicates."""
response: 3 h 34 min
